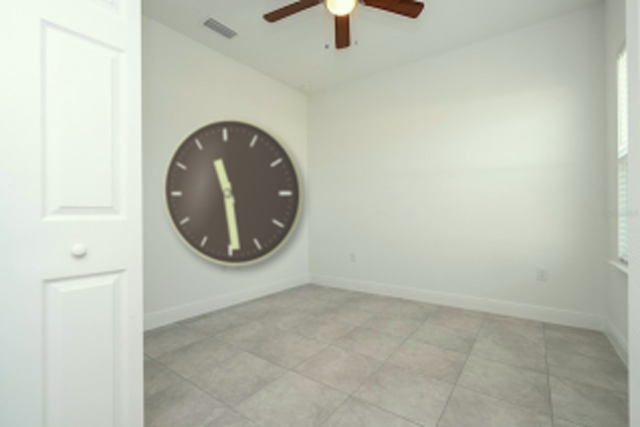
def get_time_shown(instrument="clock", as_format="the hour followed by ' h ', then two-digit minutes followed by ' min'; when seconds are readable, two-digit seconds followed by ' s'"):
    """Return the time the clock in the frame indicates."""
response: 11 h 29 min
